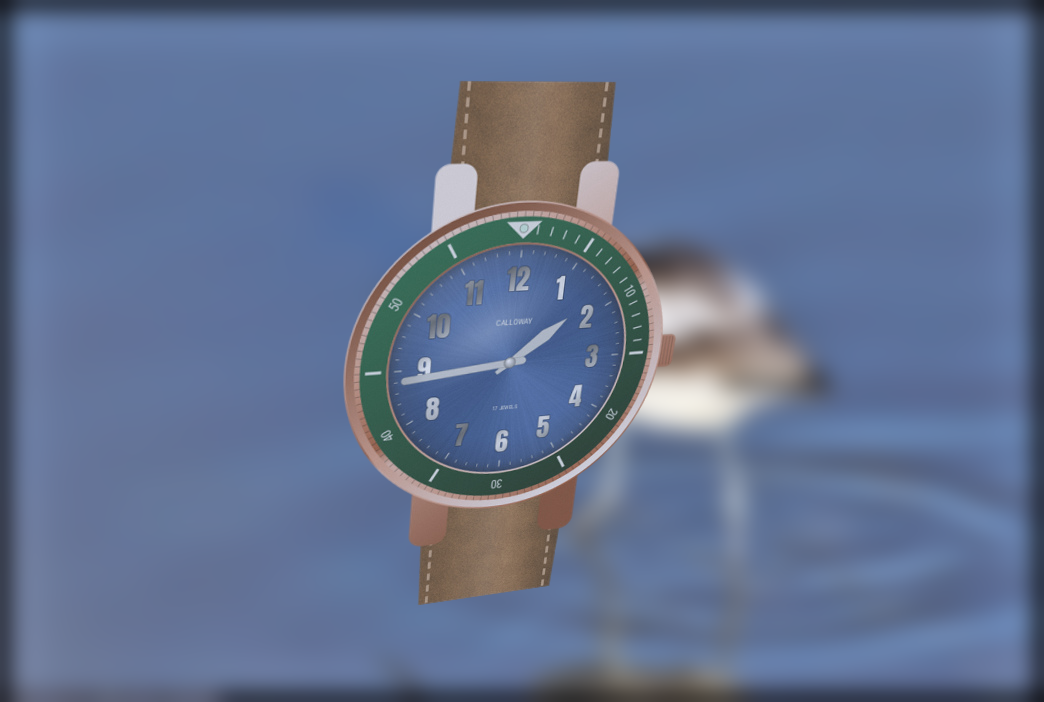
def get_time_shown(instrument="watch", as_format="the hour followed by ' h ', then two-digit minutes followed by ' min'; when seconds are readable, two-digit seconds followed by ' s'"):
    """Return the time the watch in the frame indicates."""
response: 1 h 44 min
